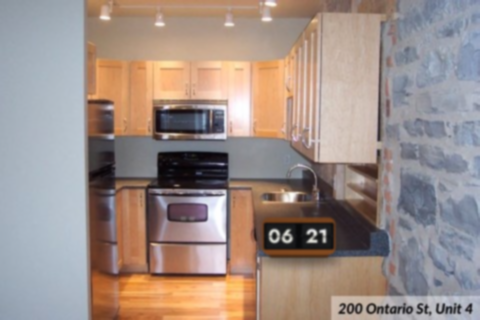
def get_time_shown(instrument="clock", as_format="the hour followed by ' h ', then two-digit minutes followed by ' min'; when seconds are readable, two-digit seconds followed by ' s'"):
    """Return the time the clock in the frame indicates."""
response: 6 h 21 min
